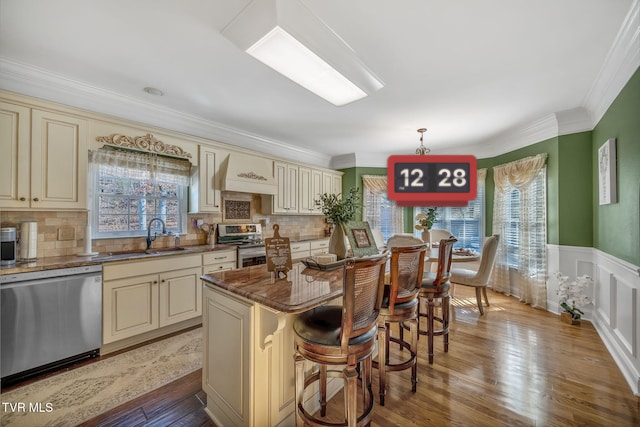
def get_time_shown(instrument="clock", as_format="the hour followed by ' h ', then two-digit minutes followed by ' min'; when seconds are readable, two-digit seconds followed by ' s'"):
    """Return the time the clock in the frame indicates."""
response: 12 h 28 min
